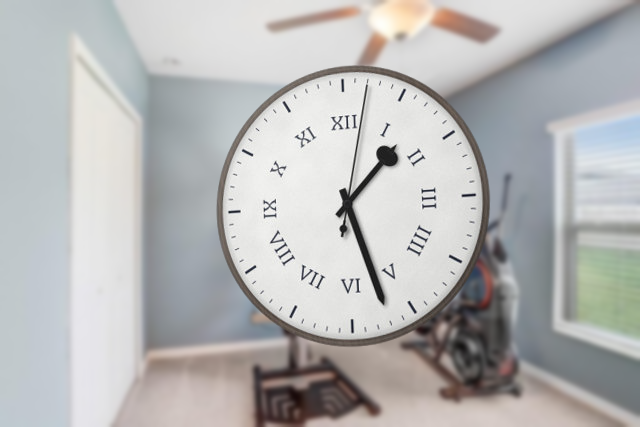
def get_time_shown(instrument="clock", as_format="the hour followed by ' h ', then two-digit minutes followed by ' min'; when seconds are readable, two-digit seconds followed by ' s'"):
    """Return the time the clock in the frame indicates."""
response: 1 h 27 min 02 s
